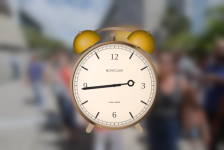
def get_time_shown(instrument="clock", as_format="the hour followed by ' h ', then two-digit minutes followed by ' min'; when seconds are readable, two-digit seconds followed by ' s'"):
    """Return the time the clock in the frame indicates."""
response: 2 h 44 min
